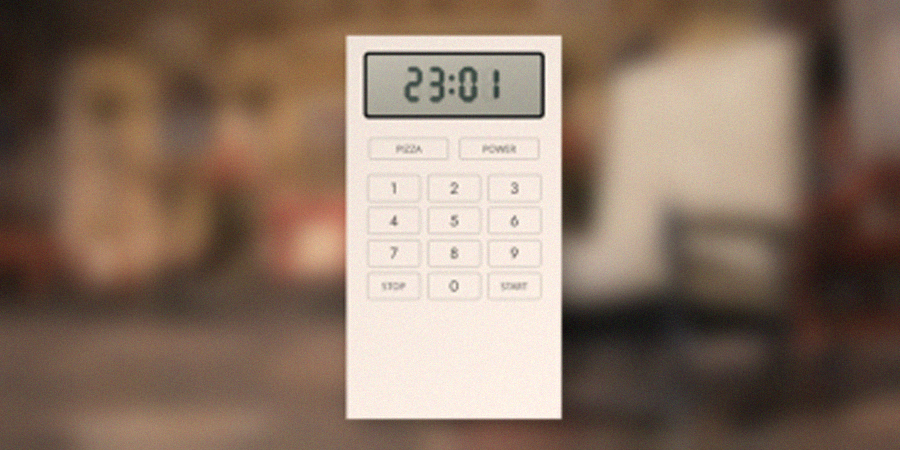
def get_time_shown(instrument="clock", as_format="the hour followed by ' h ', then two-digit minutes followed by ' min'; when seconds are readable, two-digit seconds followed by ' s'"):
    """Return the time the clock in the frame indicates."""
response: 23 h 01 min
